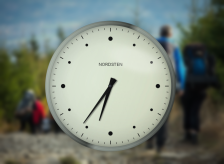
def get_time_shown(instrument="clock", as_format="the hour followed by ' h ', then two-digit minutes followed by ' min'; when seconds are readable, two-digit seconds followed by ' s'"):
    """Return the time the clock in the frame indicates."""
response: 6 h 36 min
